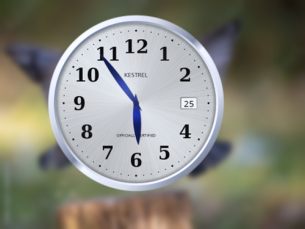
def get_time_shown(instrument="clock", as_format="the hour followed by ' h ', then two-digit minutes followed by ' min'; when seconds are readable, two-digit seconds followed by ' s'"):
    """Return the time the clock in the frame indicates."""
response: 5 h 54 min
